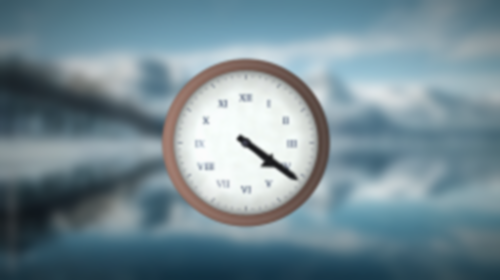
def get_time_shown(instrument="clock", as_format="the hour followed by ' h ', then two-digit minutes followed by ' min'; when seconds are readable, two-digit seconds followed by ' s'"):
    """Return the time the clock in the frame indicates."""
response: 4 h 21 min
